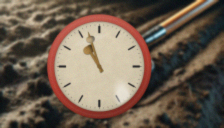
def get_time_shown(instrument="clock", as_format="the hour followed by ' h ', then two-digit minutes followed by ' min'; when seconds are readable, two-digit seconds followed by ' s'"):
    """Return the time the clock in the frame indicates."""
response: 10 h 57 min
